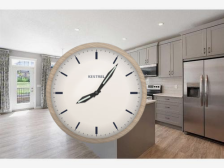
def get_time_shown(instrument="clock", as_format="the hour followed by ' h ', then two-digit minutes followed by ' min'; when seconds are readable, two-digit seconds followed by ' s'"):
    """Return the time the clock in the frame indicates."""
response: 8 h 06 min
